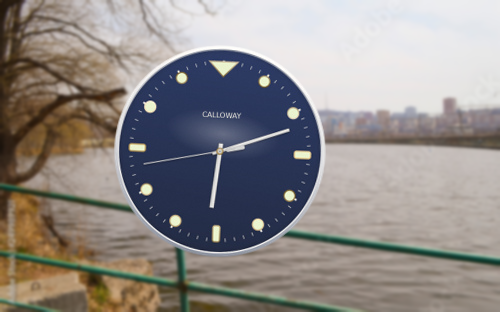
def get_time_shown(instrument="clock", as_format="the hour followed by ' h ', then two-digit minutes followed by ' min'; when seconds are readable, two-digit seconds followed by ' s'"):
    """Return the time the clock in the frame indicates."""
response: 6 h 11 min 43 s
